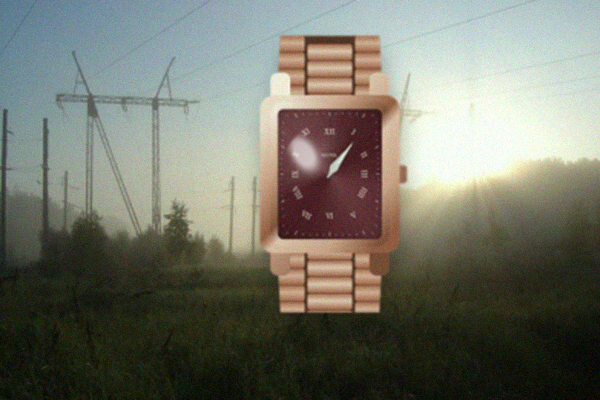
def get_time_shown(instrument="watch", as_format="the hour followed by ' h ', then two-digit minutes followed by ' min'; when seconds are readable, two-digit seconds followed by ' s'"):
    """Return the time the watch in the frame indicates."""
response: 1 h 06 min
